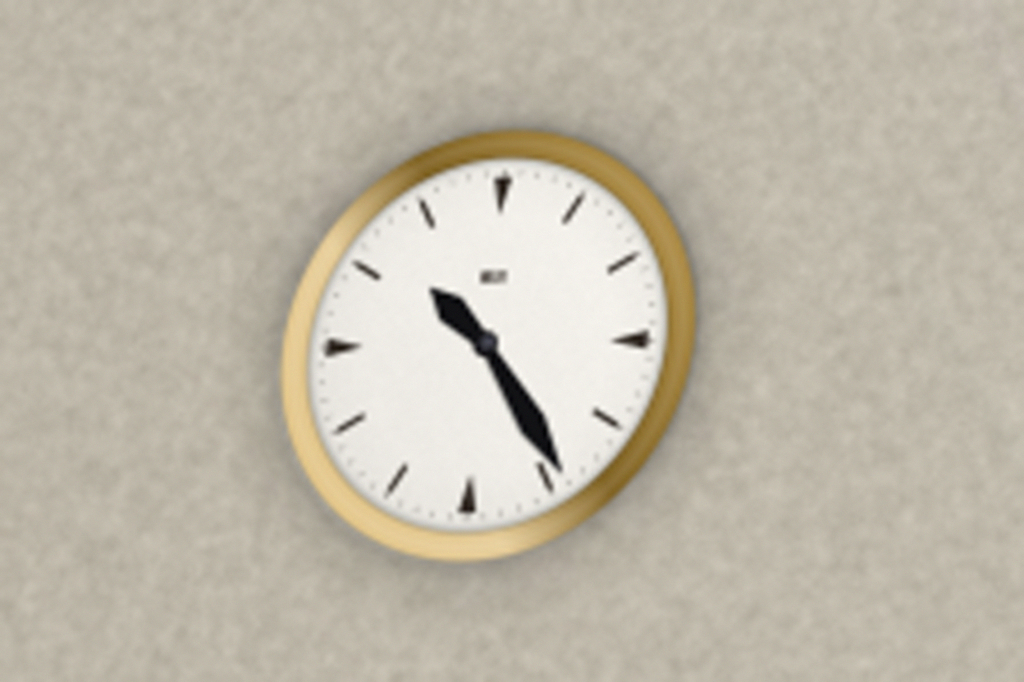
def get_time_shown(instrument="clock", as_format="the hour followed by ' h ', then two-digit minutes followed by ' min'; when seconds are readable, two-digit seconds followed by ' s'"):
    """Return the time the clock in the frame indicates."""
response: 10 h 24 min
